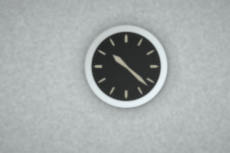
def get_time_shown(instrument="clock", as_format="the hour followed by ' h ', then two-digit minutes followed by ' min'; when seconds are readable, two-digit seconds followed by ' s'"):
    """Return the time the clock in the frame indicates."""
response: 10 h 22 min
